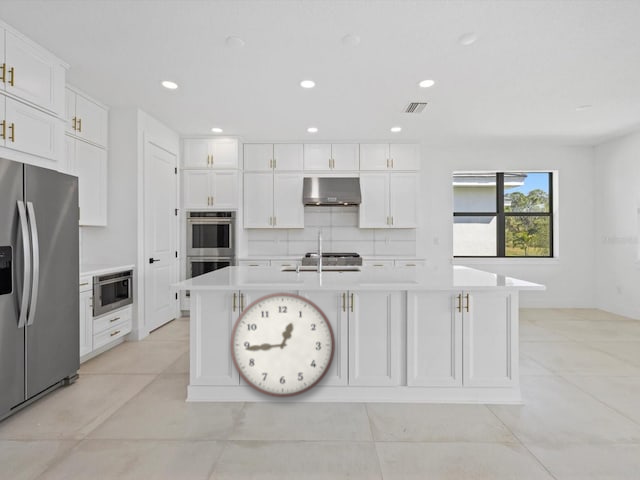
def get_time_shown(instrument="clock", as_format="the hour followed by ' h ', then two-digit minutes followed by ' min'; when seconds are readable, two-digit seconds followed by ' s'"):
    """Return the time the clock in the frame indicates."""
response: 12 h 44 min
